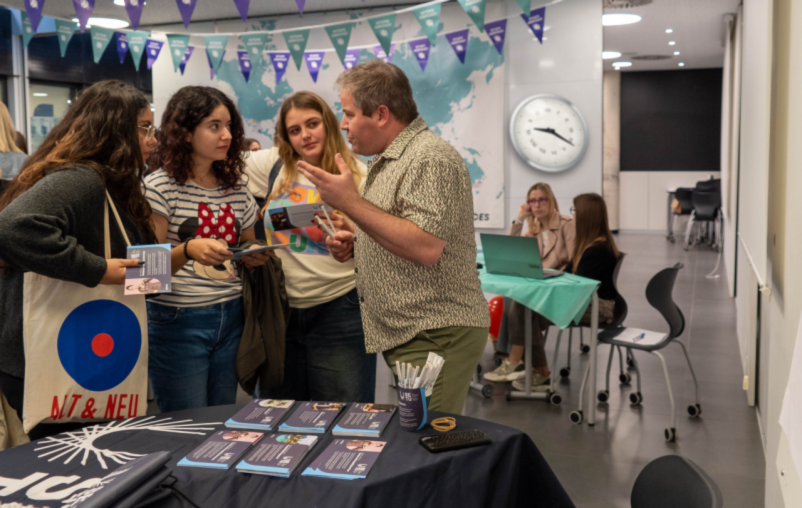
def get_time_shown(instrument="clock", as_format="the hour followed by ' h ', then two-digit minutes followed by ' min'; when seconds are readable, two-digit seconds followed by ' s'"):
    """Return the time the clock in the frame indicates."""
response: 9 h 21 min
